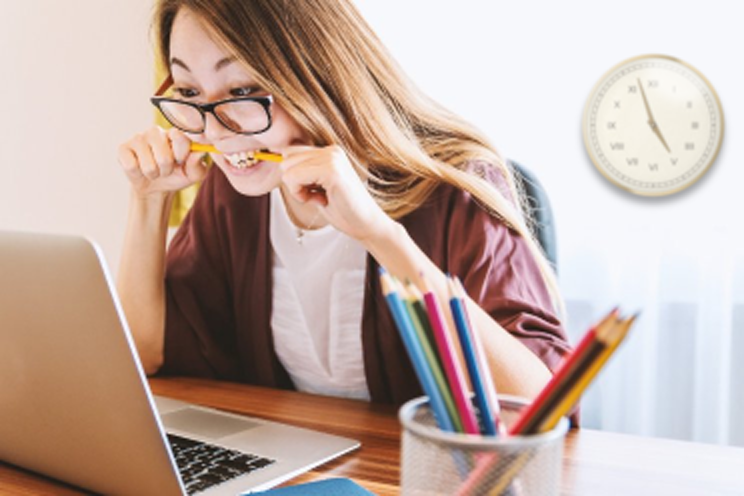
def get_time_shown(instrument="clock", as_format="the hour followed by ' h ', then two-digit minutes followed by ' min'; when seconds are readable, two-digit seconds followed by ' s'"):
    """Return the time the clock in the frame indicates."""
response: 4 h 57 min
